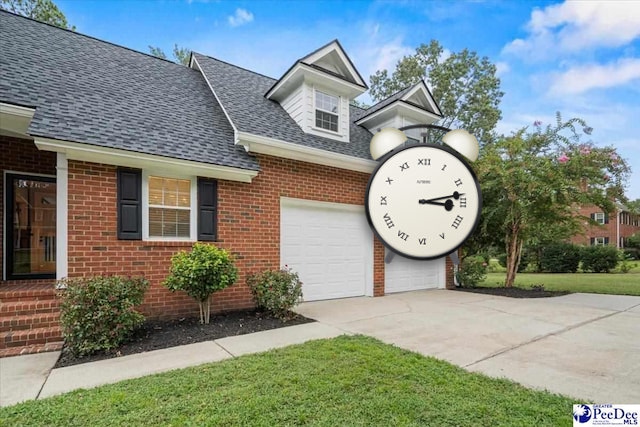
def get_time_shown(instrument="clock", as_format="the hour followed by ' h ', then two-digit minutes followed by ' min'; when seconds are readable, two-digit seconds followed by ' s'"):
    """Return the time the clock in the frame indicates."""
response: 3 h 13 min
